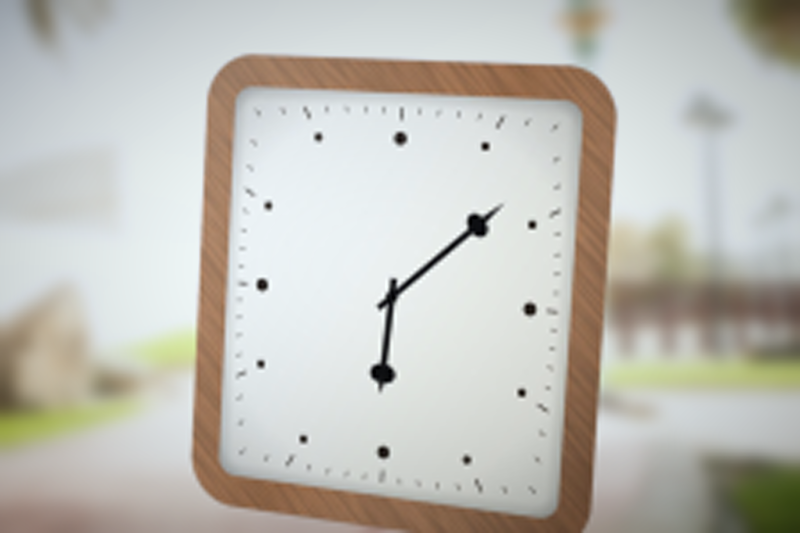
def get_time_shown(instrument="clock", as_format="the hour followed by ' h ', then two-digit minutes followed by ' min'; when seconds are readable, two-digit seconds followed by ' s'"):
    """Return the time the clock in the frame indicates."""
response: 6 h 08 min
